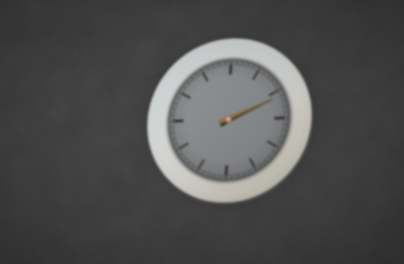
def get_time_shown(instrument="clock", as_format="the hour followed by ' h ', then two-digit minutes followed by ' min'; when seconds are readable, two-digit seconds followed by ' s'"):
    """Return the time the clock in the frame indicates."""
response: 2 h 11 min
